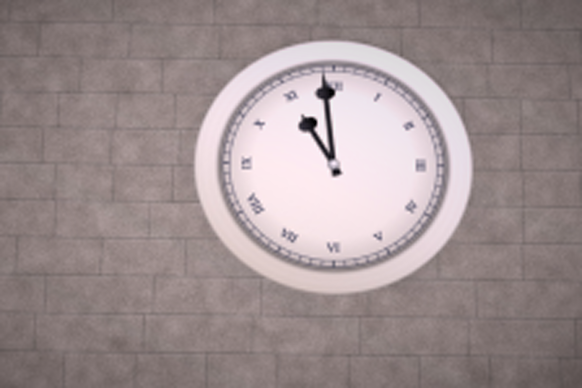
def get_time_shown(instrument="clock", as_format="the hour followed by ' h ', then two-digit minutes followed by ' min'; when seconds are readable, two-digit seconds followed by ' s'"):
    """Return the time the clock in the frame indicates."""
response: 10 h 59 min
